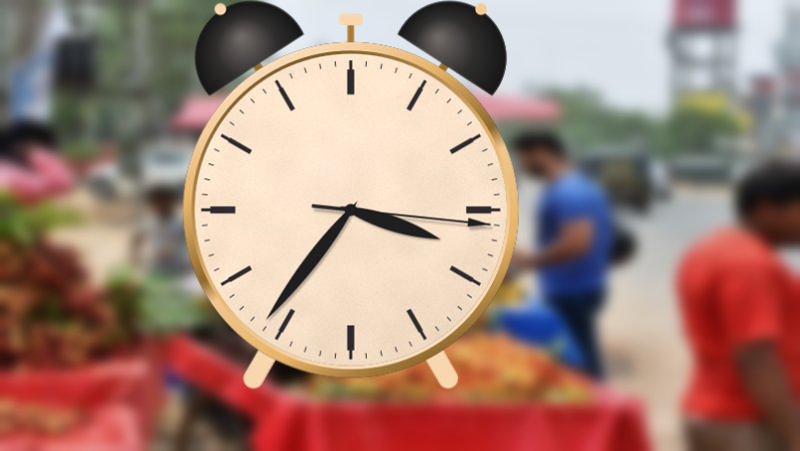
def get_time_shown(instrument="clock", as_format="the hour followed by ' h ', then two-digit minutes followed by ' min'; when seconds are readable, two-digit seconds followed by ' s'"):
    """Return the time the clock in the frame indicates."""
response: 3 h 36 min 16 s
